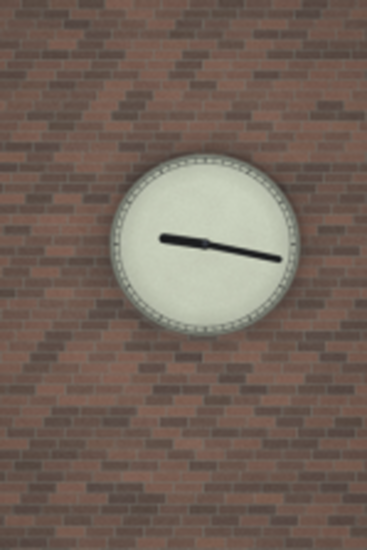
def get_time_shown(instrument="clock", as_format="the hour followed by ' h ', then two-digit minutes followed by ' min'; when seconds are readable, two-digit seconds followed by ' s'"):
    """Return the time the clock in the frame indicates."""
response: 9 h 17 min
